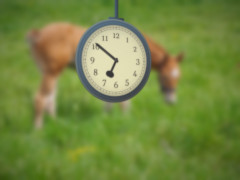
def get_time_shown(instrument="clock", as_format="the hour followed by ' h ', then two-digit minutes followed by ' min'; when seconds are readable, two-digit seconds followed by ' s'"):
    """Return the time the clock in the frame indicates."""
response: 6 h 51 min
